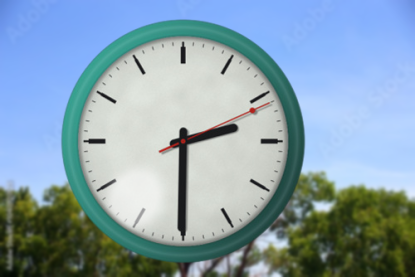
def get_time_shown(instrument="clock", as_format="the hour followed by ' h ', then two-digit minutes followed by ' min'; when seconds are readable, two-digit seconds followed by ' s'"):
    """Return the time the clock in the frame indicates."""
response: 2 h 30 min 11 s
